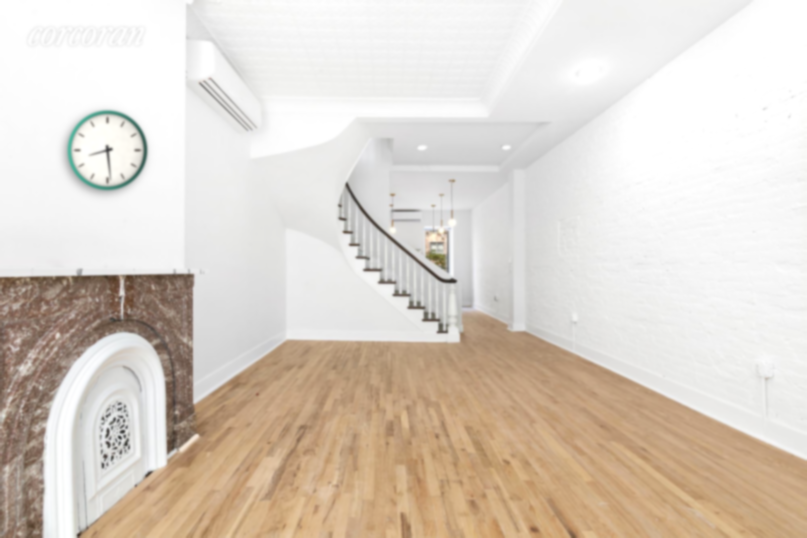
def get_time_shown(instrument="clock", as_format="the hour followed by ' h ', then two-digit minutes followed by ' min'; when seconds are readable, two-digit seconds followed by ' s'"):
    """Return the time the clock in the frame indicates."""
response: 8 h 29 min
